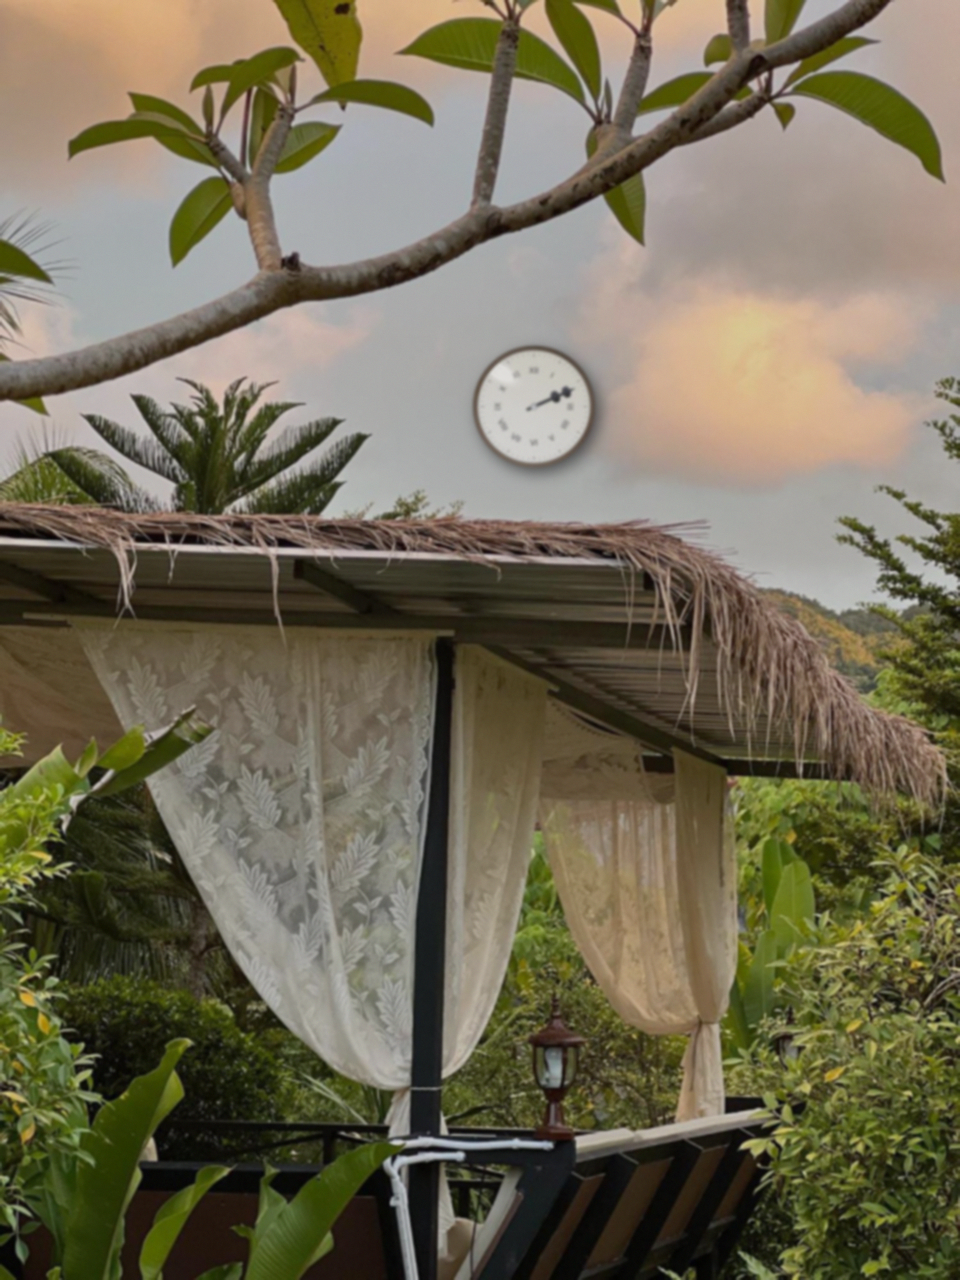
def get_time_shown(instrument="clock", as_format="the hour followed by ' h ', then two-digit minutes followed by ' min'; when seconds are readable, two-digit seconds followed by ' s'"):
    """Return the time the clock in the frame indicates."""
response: 2 h 11 min
